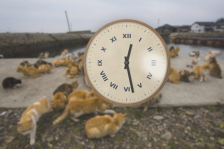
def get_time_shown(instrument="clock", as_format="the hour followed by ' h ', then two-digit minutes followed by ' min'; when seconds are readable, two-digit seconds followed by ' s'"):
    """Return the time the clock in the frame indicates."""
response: 12 h 28 min
